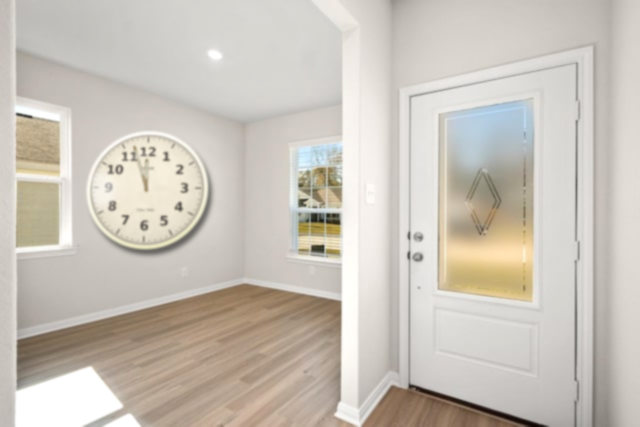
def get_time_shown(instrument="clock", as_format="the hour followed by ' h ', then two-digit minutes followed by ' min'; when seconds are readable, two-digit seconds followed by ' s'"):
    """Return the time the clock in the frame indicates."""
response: 11 h 57 min
